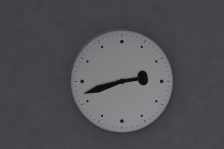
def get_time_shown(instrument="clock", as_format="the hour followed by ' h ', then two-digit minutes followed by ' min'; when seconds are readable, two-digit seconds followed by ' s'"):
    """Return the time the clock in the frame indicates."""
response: 2 h 42 min
